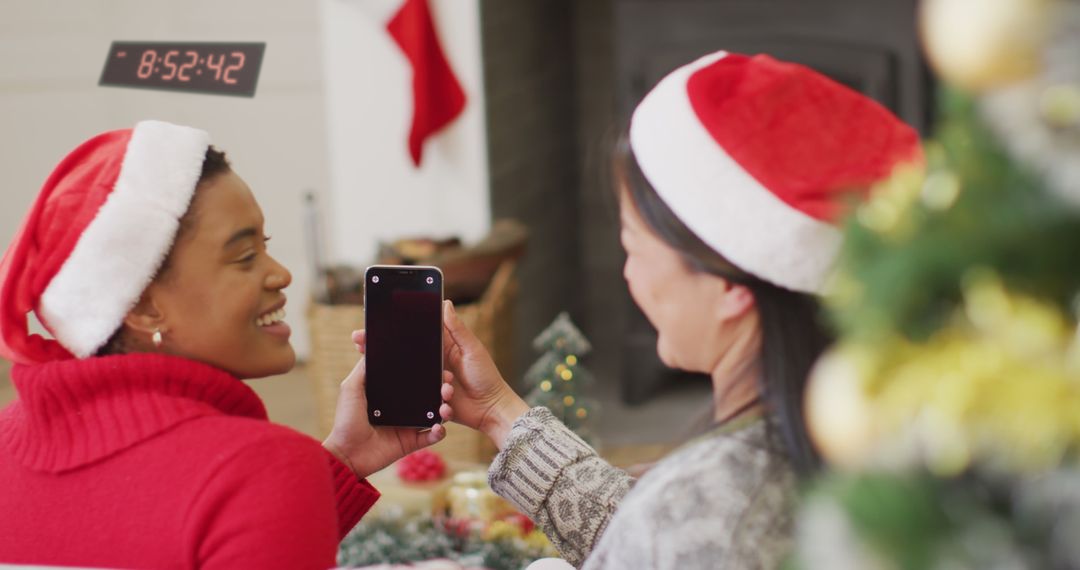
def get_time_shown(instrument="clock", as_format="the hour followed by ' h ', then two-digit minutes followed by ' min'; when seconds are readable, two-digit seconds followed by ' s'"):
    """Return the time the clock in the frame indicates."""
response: 8 h 52 min 42 s
